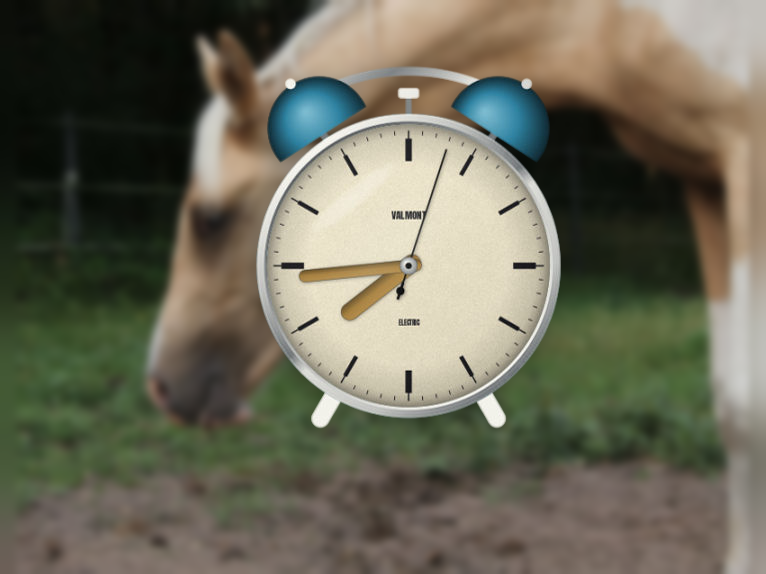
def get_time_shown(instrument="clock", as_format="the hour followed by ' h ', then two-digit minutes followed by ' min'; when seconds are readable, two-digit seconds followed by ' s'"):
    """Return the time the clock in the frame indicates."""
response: 7 h 44 min 03 s
